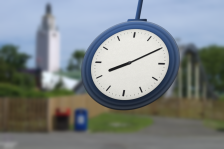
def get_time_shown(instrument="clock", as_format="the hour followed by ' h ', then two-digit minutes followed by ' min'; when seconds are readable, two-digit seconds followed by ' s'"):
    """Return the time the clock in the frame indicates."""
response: 8 h 10 min
